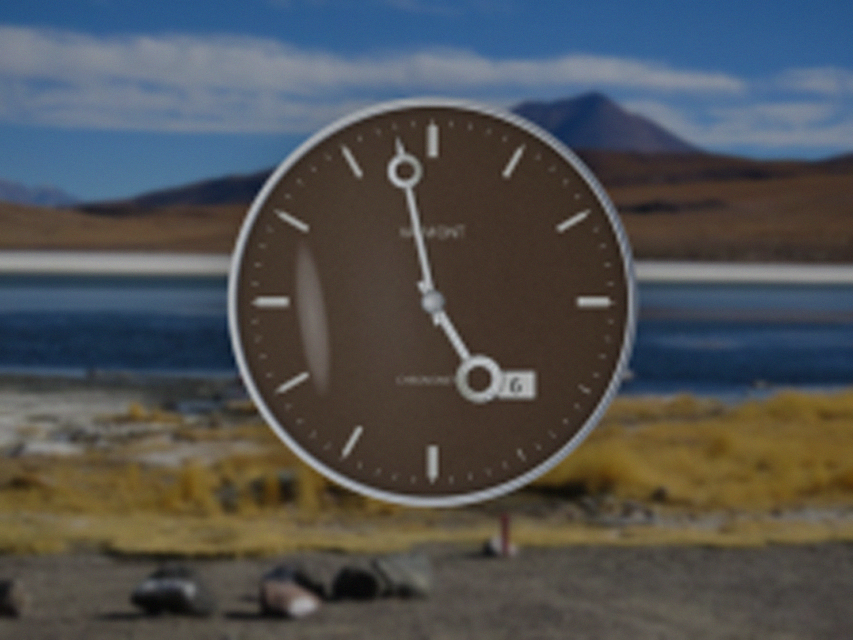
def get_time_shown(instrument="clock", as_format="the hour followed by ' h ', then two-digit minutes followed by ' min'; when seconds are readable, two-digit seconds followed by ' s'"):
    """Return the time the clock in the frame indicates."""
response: 4 h 58 min
